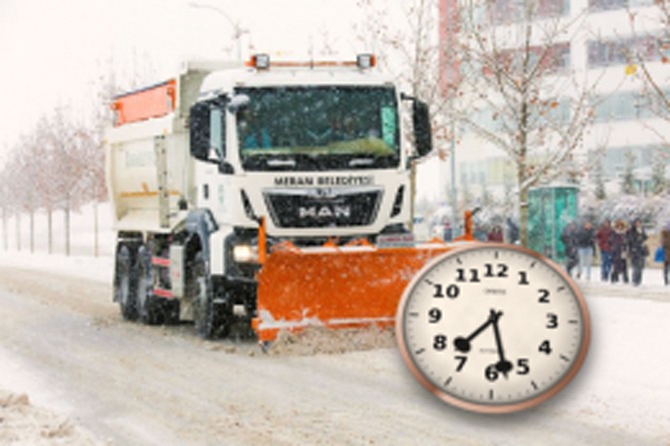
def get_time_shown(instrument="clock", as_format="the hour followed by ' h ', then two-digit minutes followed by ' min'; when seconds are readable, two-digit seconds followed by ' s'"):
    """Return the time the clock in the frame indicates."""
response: 7 h 28 min
